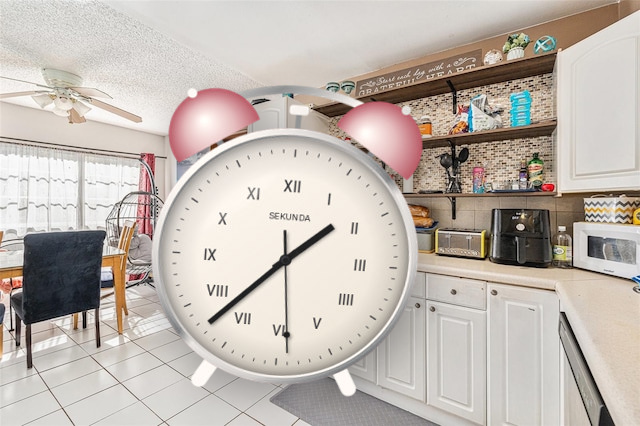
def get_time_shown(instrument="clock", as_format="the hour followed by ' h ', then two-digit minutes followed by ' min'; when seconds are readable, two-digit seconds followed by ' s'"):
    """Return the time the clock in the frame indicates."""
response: 1 h 37 min 29 s
